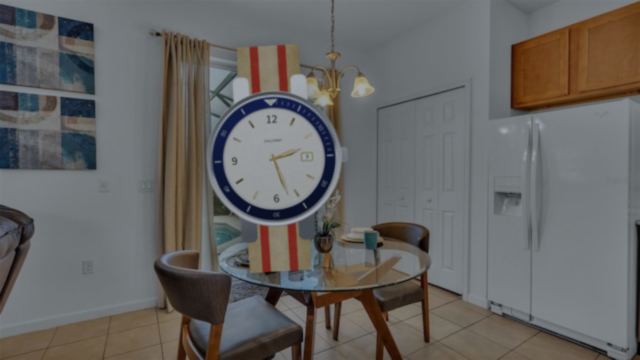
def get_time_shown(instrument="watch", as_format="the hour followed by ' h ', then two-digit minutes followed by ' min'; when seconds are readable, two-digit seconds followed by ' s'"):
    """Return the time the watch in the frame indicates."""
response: 2 h 27 min
